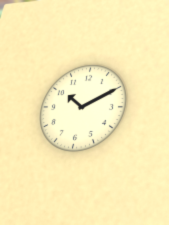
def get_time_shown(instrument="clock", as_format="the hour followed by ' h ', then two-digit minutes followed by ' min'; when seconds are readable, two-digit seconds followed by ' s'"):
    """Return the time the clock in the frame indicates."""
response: 10 h 10 min
